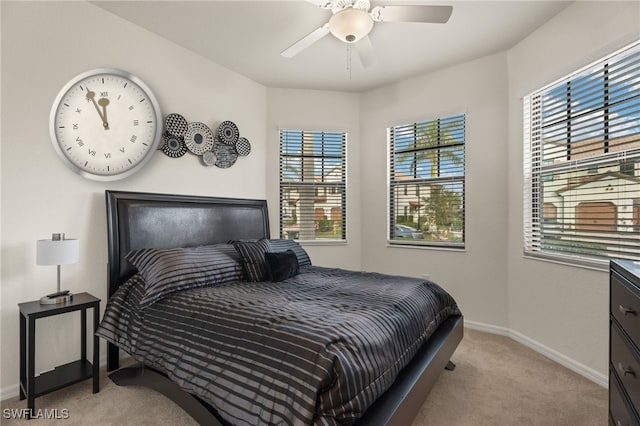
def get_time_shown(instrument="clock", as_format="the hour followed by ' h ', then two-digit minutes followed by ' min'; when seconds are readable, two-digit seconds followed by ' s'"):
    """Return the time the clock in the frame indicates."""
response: 11 h 56 min
